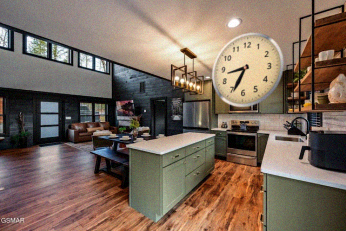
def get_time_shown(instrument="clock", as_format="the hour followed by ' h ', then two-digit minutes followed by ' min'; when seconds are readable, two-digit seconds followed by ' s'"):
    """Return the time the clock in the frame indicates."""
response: 8 h 34 min
